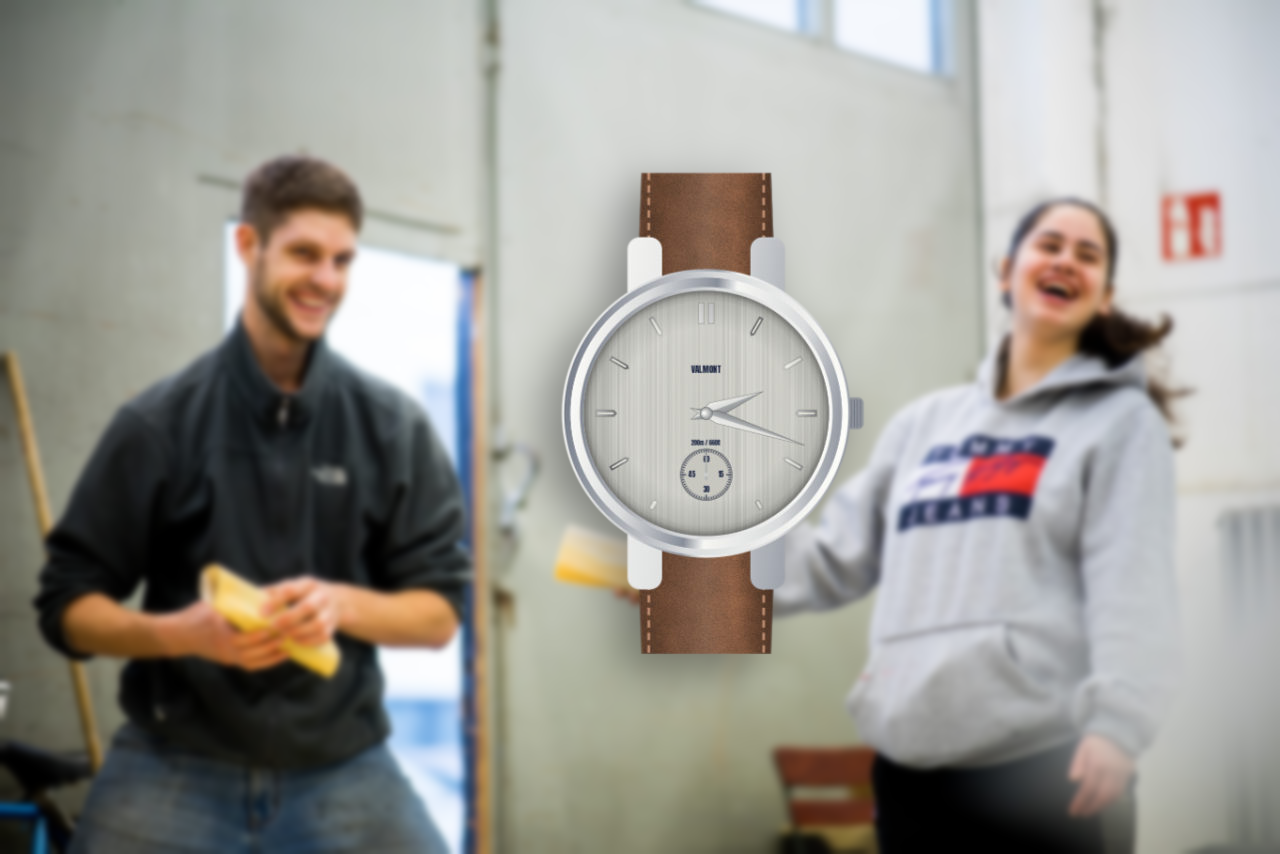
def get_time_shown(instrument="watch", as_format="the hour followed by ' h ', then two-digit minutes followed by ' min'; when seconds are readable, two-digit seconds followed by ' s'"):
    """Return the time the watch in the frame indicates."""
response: 2 h 18 min
